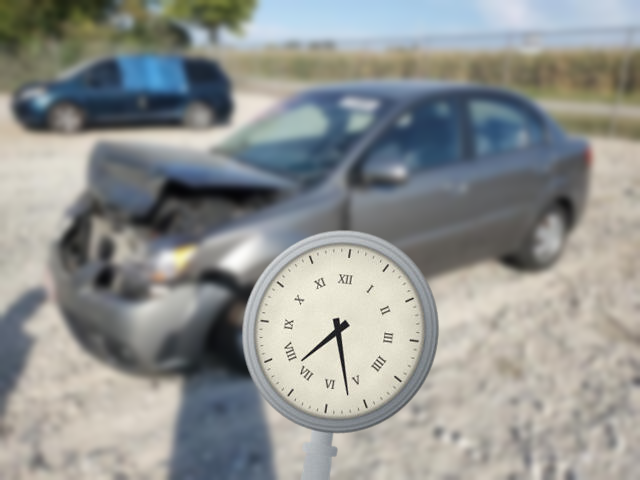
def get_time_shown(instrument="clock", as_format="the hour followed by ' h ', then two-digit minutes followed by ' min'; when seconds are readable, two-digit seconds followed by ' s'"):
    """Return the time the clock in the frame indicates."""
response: 7 h 27 min
